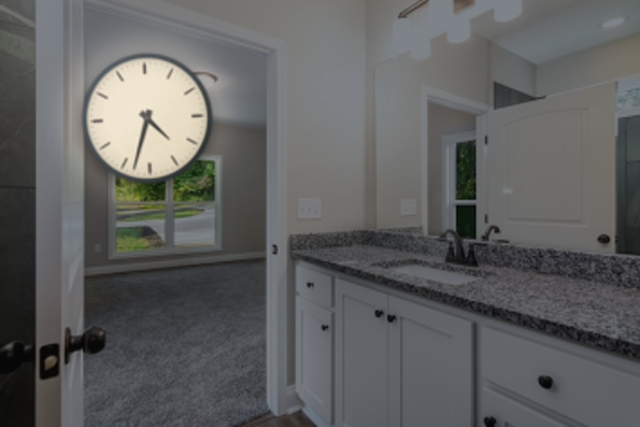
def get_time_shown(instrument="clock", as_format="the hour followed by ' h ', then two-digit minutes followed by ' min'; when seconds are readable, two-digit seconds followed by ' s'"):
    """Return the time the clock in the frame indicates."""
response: 4 h 33 min
